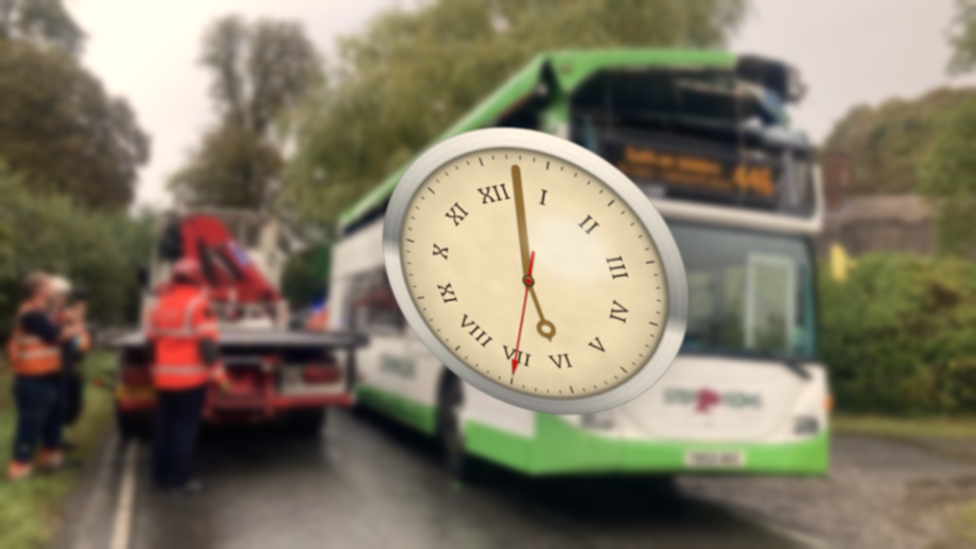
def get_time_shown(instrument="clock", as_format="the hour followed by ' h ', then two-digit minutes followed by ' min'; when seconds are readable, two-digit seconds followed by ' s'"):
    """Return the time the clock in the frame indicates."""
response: 6 h 02 min 35 s
